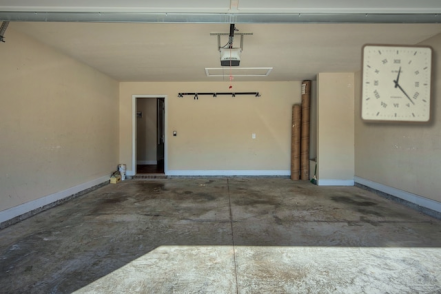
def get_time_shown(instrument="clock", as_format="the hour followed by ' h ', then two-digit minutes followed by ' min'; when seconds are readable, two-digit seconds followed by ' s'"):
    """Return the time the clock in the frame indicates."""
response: 12 h 23 min
